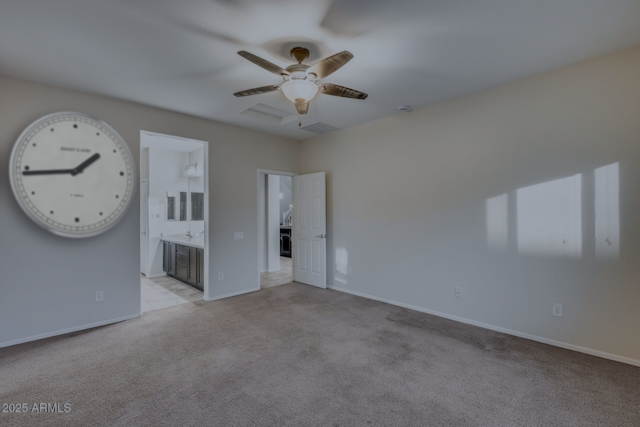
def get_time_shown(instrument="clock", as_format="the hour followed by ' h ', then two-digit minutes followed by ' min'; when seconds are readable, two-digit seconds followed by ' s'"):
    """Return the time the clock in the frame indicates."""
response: 1 h 44 min
